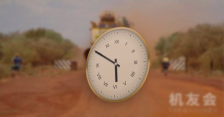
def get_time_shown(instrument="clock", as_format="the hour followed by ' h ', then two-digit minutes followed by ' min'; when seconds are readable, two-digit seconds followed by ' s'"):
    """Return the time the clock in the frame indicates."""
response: 5 h 50 min
